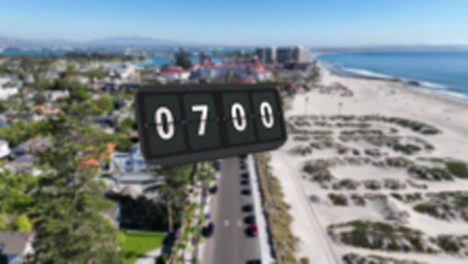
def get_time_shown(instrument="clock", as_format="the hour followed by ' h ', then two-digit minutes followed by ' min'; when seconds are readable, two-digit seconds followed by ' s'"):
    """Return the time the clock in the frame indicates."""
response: 7 h 00 min
